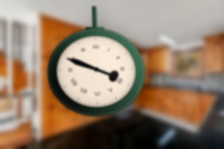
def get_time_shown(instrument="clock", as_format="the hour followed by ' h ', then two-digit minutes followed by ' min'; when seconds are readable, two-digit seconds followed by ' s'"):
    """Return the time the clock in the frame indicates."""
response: 3 h 49 min
